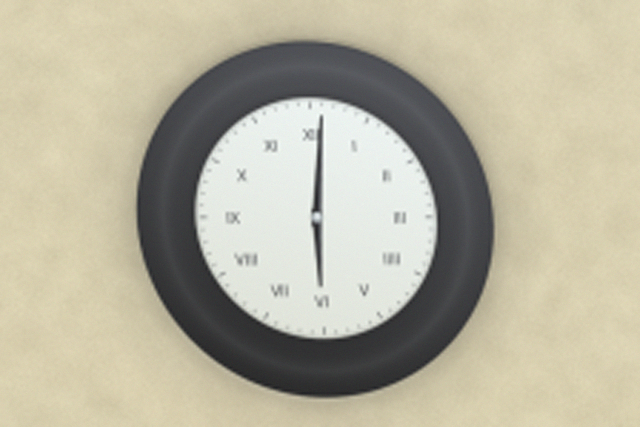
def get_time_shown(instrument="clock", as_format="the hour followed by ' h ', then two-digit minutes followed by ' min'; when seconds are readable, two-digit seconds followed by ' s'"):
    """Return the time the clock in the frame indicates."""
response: 6 h 01 min
